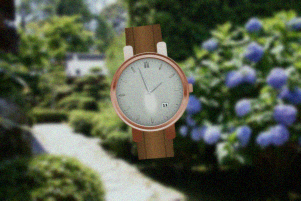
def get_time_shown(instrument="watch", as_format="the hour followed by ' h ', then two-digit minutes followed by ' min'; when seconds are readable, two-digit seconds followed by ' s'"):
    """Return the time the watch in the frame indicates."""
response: 1 h 57 min
